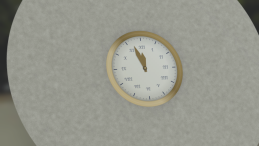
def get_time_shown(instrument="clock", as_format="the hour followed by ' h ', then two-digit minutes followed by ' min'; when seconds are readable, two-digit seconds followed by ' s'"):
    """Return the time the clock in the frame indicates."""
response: 11 h 57 min
